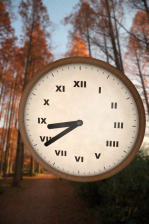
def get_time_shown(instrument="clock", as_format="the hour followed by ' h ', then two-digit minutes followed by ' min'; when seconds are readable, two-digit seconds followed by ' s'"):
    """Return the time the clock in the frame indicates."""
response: 8 h 39 min
